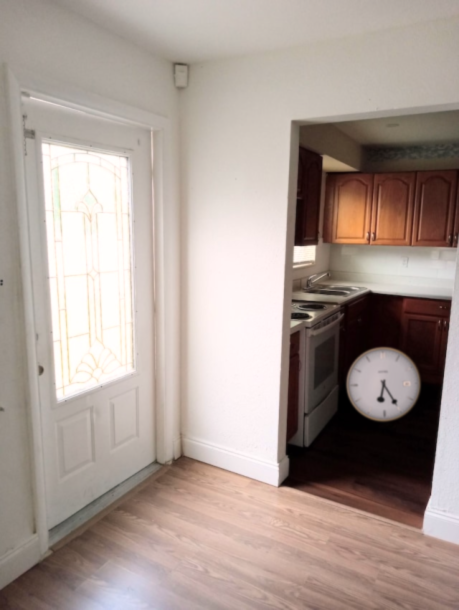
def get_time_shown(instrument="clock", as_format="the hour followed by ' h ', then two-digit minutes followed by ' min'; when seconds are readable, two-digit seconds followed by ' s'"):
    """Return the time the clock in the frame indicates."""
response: 6 h 25 min
